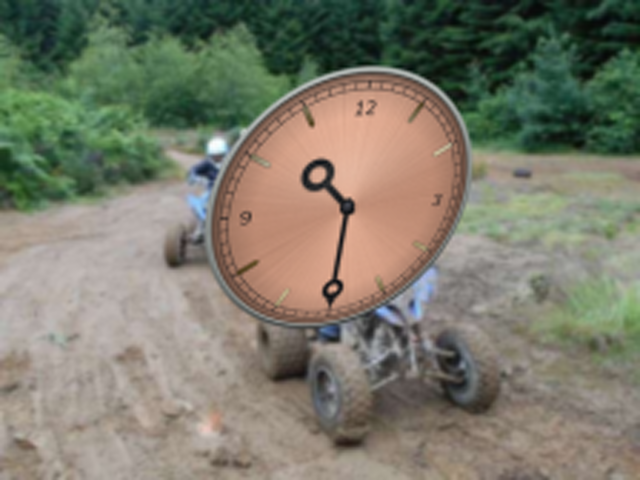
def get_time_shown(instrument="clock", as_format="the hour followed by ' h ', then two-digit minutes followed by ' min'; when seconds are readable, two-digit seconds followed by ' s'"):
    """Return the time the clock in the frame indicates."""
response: 10 h 30 min
